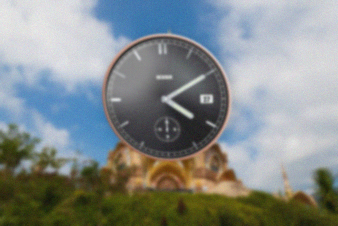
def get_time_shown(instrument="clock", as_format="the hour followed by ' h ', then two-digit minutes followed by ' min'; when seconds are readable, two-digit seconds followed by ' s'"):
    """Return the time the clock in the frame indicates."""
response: 4 h 10 min
